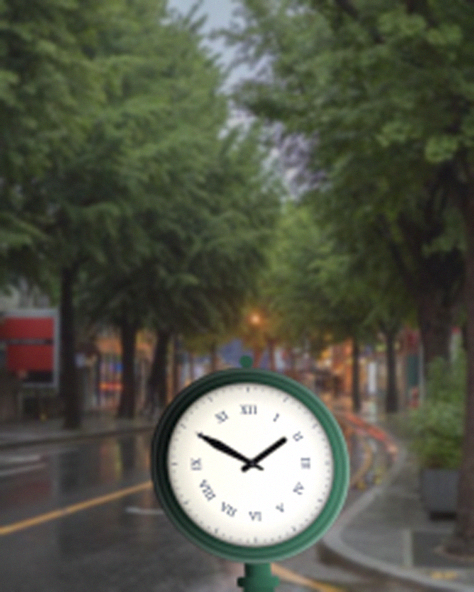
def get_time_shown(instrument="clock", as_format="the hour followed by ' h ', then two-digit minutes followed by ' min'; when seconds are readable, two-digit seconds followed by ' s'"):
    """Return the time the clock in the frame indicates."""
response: 1 h 50 min
